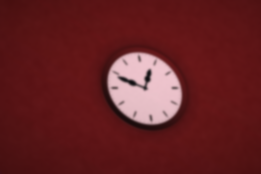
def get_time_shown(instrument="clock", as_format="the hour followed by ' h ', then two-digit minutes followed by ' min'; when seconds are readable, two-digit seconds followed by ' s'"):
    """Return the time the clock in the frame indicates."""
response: 12 h 49 min
